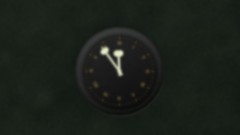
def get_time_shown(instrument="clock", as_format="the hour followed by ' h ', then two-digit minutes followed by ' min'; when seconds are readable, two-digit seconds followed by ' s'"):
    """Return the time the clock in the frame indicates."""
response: 11 h 54 min
